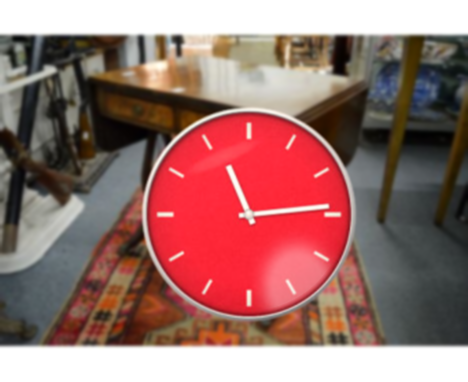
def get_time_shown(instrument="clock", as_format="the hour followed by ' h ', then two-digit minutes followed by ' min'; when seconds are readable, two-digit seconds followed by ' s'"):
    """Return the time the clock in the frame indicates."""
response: 11 h 14 min
